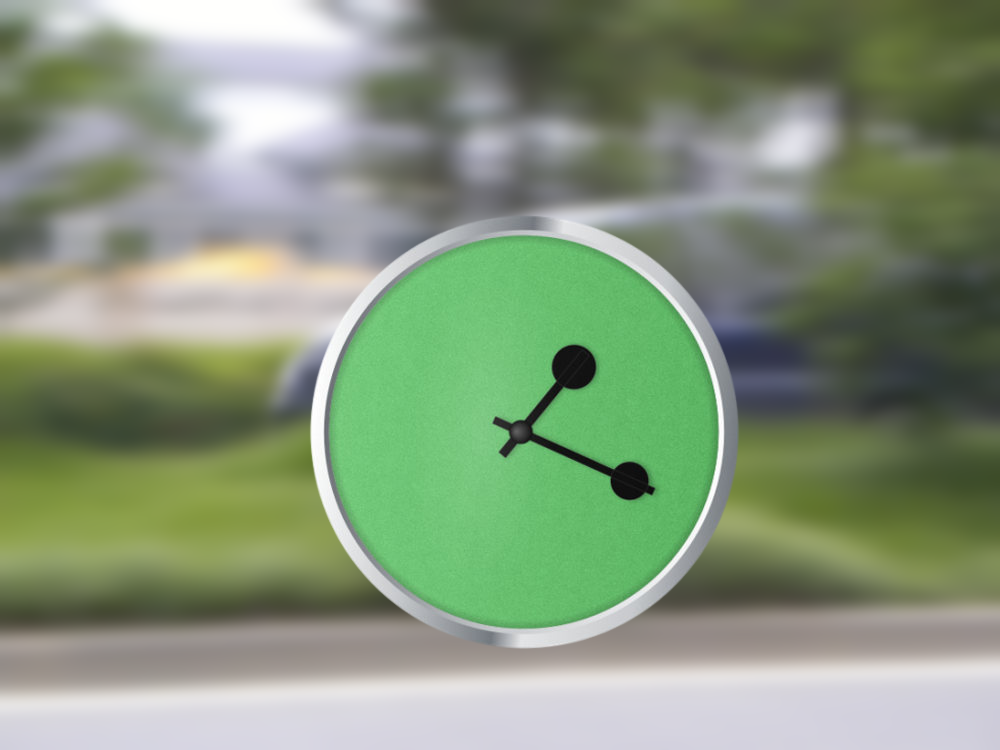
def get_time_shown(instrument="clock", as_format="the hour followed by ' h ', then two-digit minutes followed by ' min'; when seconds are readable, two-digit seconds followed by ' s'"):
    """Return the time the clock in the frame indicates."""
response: 1 h 19 min
